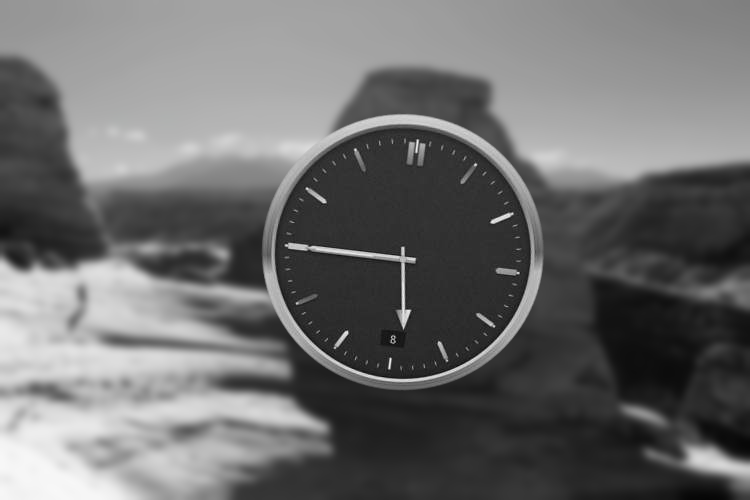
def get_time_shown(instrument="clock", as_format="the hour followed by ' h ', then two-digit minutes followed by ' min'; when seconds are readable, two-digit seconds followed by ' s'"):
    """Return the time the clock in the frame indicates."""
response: 5 h 45 min
